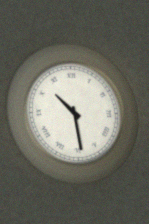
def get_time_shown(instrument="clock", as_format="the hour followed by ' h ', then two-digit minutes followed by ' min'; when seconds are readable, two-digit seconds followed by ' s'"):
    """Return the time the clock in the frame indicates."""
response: 10 h 29 min
